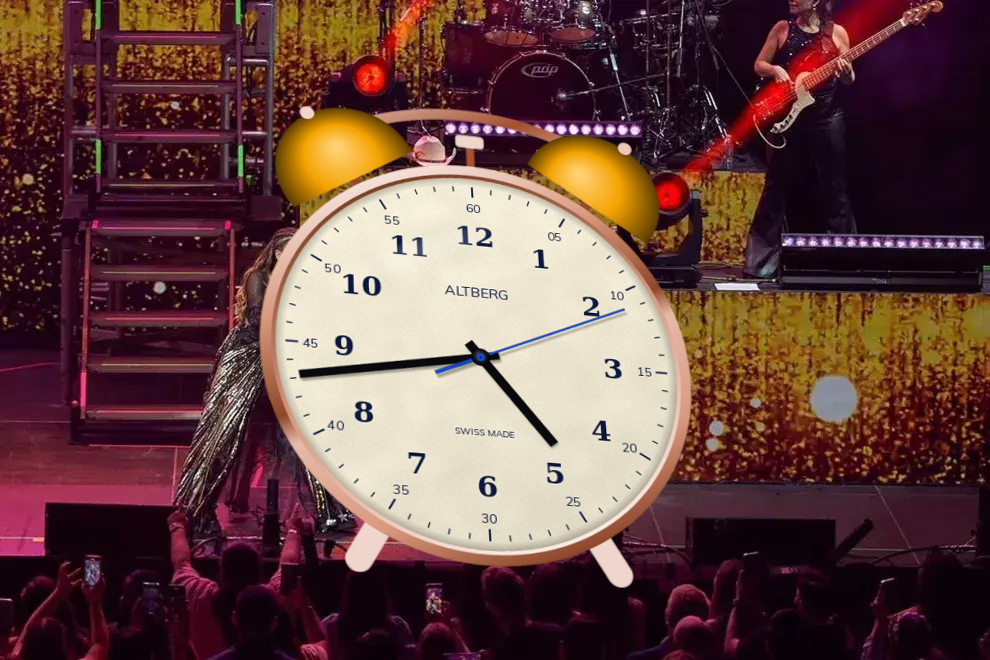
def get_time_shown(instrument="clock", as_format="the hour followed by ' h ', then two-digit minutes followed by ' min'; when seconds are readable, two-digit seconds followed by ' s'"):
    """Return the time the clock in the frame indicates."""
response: 4 h 43 min 11 s
